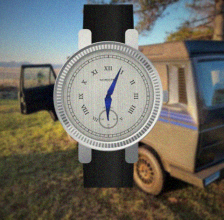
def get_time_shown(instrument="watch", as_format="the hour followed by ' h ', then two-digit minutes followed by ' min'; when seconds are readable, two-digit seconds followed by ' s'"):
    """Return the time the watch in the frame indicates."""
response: 6 h 04 min
